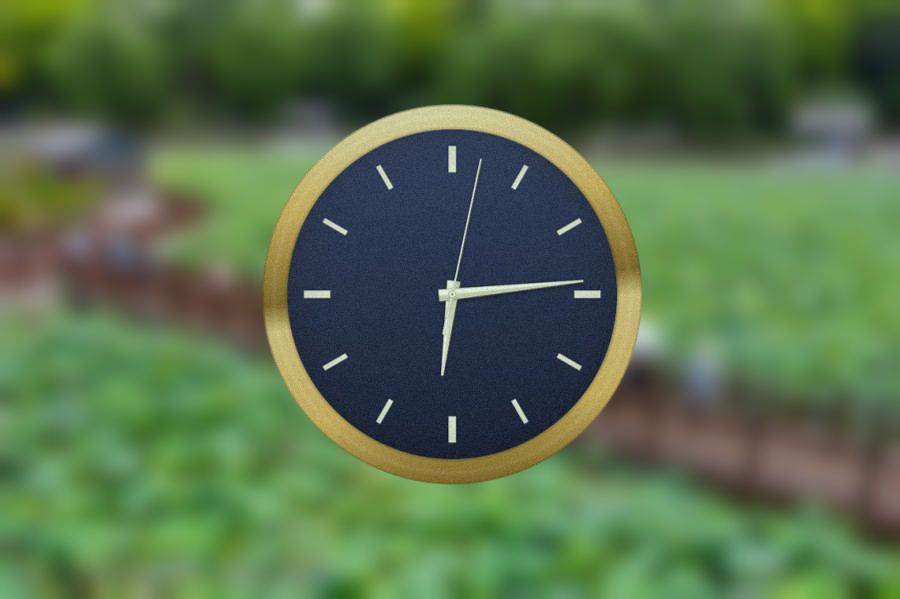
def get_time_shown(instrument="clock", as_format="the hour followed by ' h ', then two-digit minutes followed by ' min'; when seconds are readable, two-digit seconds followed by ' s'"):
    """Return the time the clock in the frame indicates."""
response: 6 h 14 min 02 s
